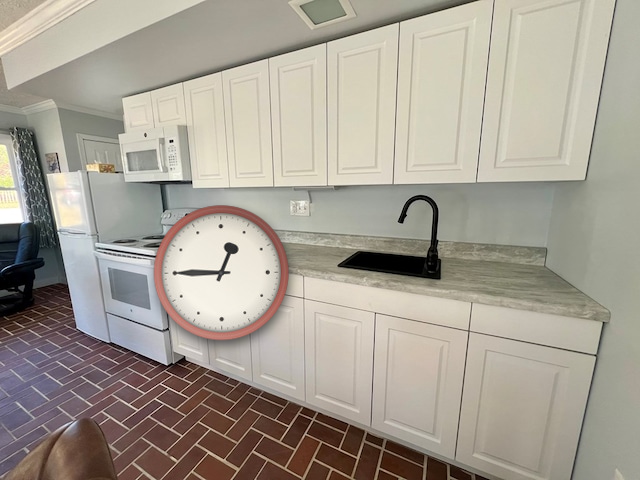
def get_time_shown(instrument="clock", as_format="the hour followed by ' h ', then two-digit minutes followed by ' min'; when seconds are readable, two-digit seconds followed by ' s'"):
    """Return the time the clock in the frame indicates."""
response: 12 h 45 min
